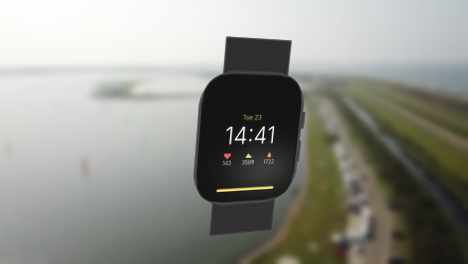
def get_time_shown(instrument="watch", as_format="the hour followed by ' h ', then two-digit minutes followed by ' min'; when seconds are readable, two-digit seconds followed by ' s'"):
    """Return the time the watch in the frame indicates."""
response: 14 h 41 min
